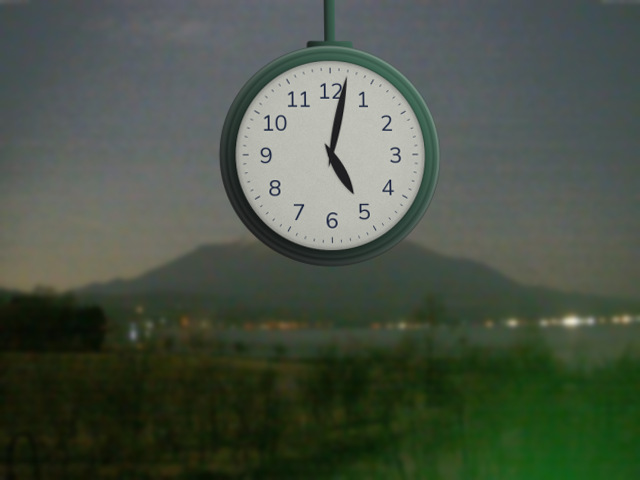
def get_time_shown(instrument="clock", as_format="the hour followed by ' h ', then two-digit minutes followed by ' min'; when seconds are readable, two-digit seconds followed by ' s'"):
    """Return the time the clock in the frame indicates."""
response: 5 h 02 min
